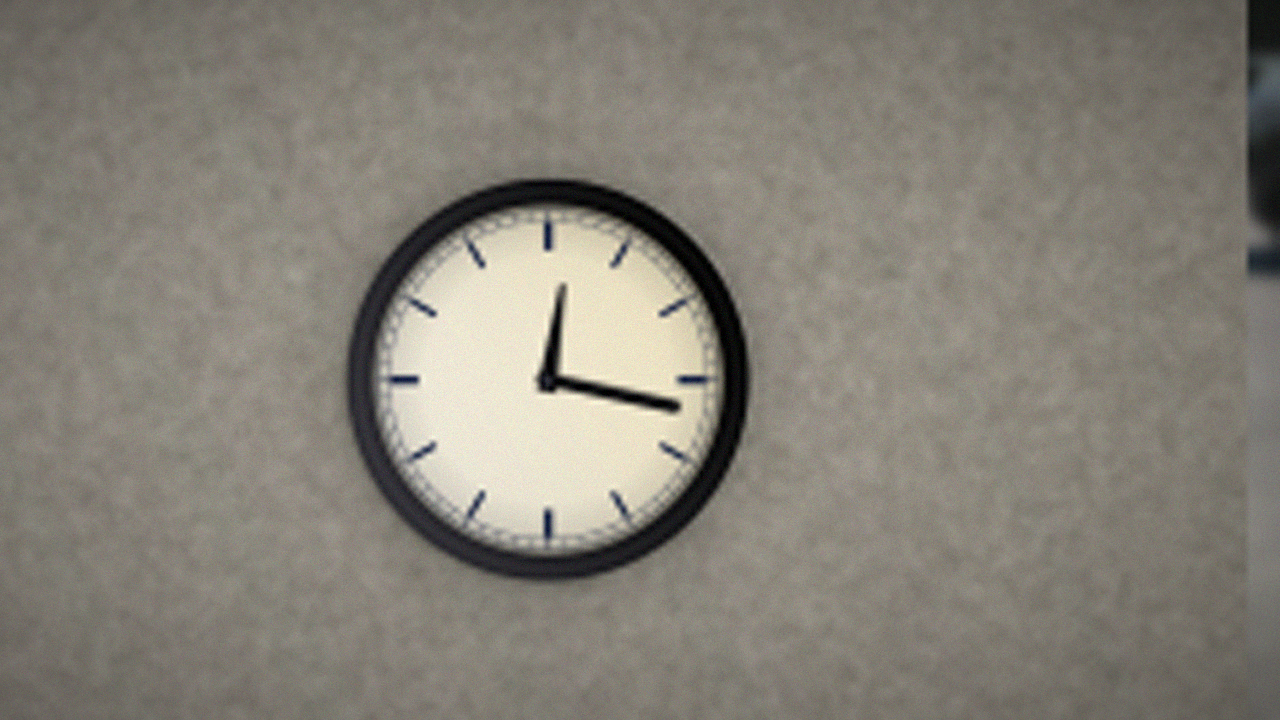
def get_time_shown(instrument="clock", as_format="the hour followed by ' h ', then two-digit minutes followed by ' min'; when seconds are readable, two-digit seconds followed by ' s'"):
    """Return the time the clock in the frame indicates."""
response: 12 h 17 min
